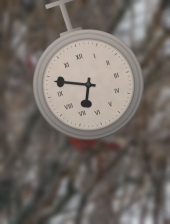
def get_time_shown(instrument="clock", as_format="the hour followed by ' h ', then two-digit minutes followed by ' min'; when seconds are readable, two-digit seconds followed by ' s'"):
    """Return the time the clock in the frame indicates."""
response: 6 h 49 min
